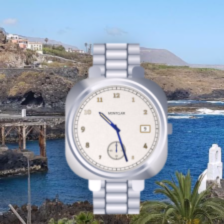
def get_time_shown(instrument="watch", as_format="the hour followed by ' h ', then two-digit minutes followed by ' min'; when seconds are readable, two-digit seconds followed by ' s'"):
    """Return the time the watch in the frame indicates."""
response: 10 h 27 min
